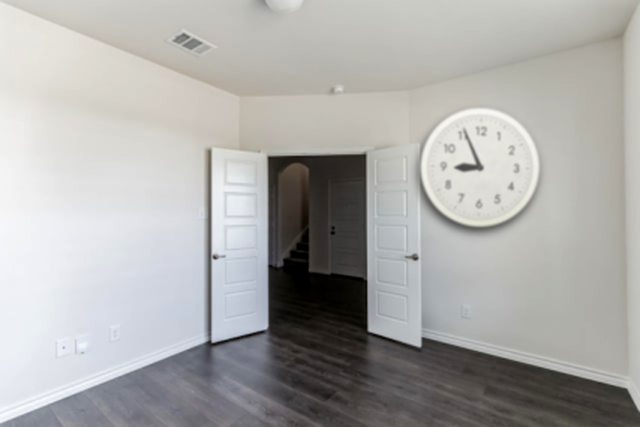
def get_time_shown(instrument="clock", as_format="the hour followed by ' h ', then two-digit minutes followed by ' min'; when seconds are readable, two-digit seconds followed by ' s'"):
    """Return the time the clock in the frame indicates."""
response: 8 h 56 min
